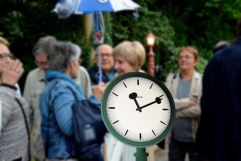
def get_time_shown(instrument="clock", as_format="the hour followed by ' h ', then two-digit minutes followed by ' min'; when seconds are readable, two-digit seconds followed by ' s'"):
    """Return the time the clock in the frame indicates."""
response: 11 h 11 min
